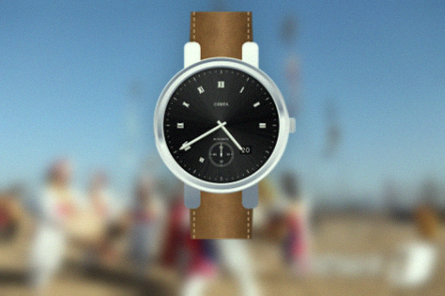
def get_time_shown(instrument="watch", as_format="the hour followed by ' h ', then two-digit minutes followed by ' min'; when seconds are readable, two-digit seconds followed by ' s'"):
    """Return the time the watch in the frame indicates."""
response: 4 h 40 min
